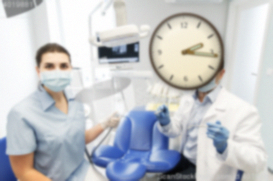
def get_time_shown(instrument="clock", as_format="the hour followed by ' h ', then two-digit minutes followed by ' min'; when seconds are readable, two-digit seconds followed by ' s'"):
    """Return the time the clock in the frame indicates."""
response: 2 h 16 min
